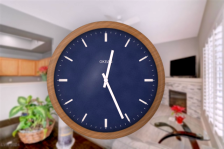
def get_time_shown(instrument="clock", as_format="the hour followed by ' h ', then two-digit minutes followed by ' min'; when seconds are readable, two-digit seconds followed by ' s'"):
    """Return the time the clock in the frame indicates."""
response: 12 h 26 min
